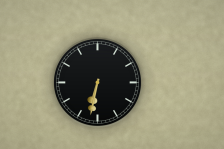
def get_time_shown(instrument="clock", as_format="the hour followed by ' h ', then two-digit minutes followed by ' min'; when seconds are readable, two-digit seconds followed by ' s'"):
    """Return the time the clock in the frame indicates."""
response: 6 h 32 min
